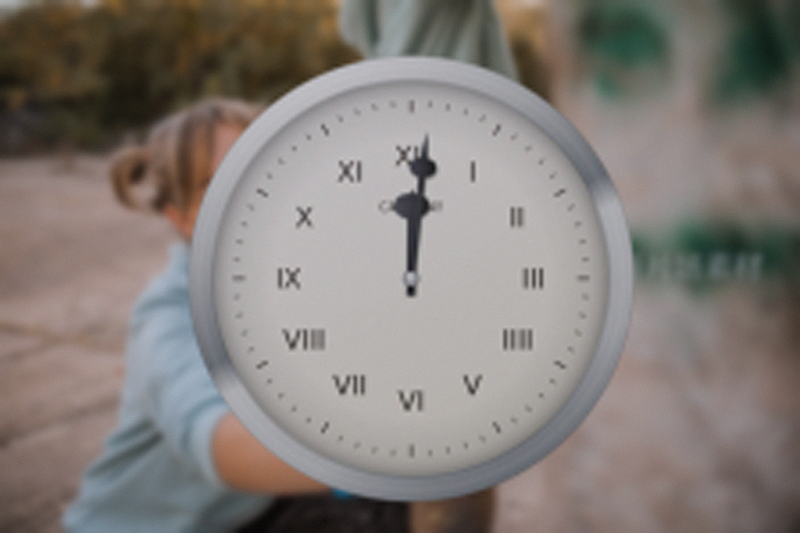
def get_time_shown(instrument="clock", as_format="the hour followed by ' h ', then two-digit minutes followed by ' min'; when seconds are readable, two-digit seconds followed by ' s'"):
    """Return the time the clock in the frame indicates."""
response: 12 h 01 min
